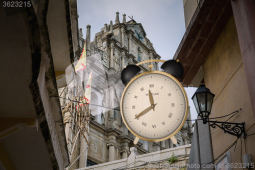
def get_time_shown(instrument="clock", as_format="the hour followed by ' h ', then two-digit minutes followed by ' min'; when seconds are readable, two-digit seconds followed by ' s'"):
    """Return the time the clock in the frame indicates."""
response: 11 h 40 min
